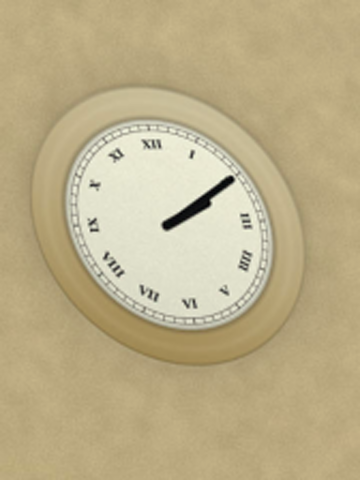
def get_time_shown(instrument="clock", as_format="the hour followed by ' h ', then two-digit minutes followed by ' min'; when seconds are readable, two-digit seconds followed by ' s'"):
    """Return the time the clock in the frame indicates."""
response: 2 h 10 min
